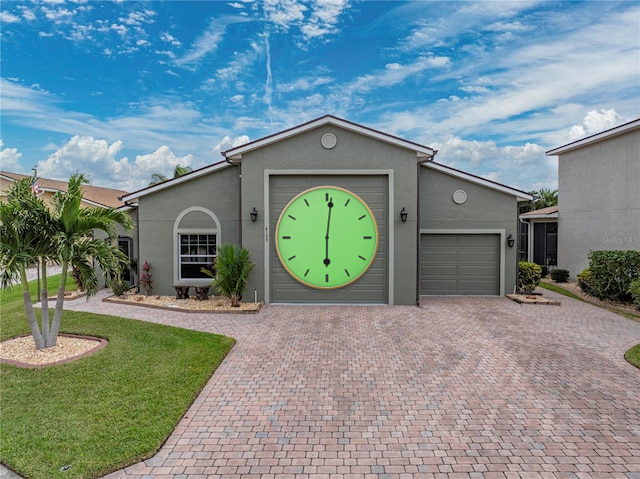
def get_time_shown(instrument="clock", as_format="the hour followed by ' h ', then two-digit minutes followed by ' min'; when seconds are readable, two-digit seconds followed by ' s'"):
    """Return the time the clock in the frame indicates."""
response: 6 h 01 min
